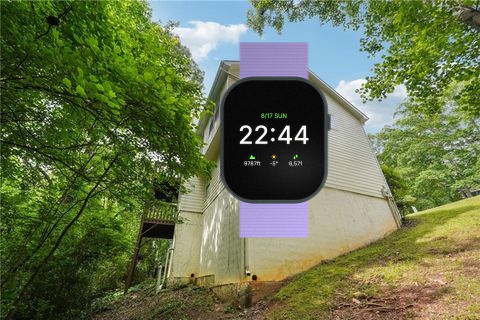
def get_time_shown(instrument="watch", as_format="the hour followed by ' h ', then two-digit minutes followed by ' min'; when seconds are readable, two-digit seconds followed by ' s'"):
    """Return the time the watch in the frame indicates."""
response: 22 h 44 min
